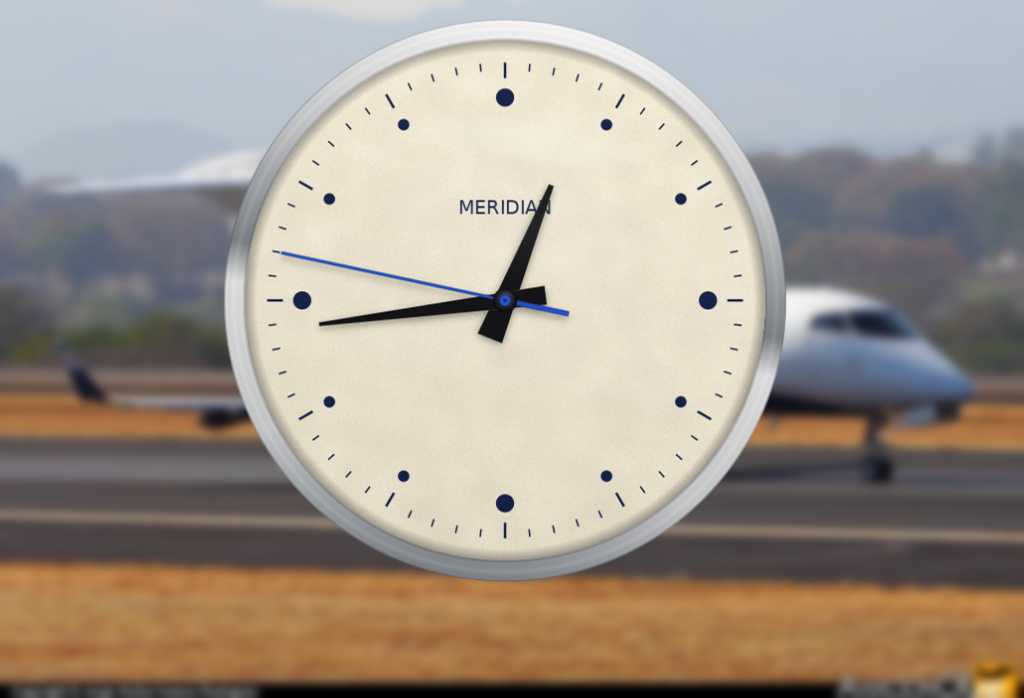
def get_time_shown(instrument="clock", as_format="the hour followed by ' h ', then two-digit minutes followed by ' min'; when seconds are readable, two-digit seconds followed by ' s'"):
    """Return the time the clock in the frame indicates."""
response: 12 h 43 min 47 s
